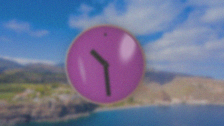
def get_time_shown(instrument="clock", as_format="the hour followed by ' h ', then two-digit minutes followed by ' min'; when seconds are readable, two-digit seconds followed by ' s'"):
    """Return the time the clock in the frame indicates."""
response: 10 h 29 min
